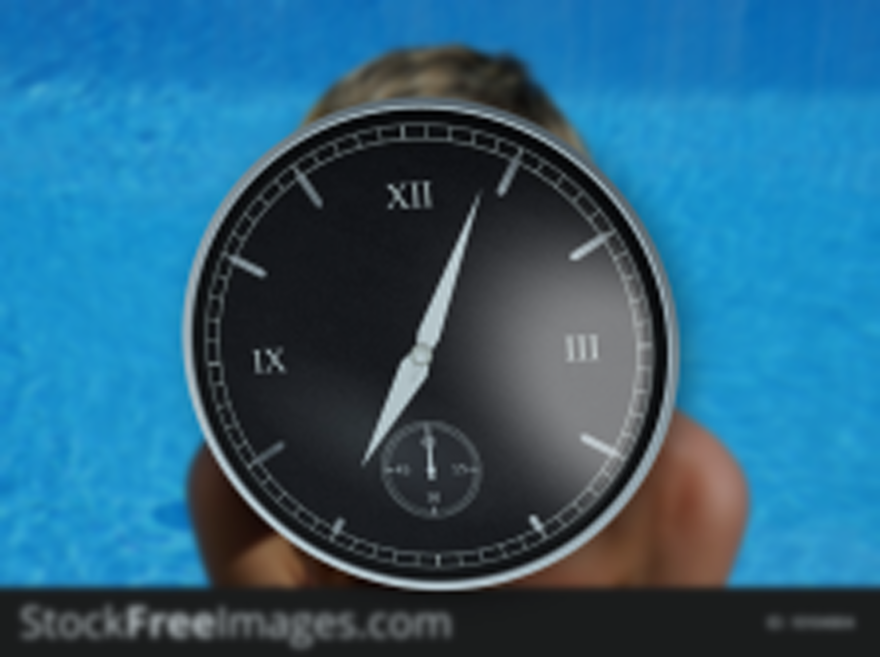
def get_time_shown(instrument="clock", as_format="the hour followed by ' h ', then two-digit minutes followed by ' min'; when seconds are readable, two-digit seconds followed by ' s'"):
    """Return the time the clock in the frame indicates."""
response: 7 h 04 min
